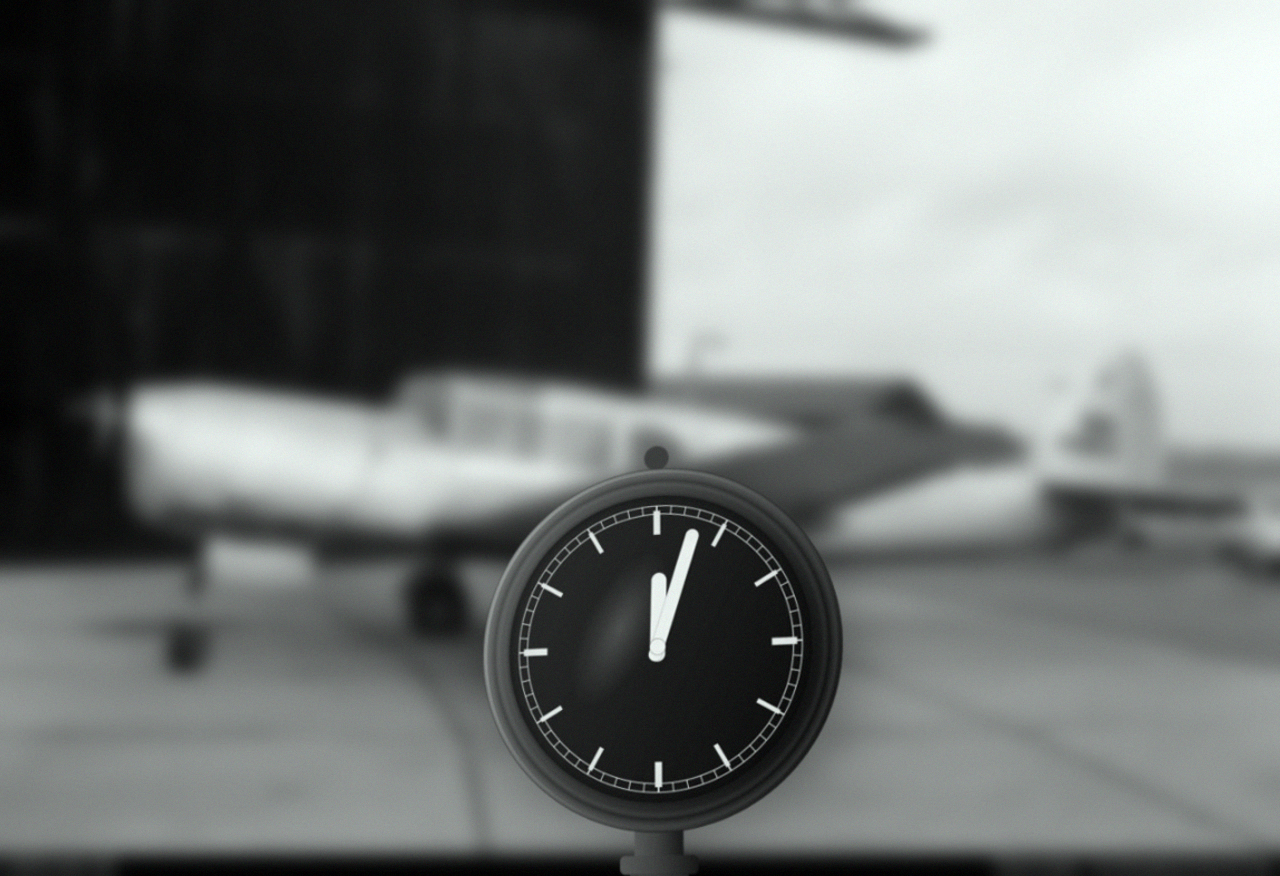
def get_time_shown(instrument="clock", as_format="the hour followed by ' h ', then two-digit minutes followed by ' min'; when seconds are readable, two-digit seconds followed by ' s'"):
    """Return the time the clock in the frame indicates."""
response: 12 h 03 min
